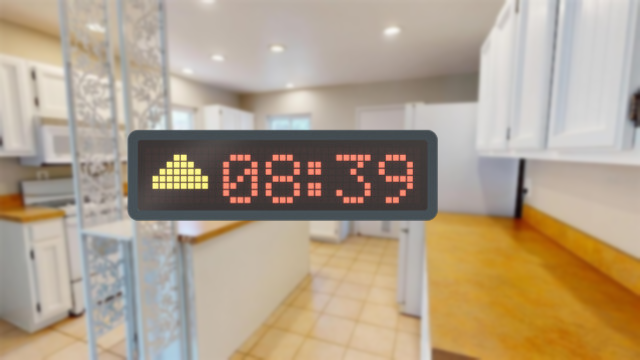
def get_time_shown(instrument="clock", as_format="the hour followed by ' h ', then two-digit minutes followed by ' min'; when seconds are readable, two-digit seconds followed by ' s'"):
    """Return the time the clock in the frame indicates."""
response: 8 h 39 min
